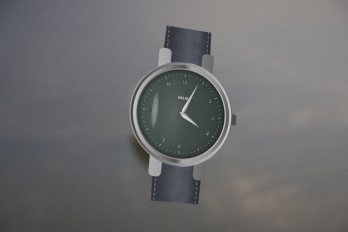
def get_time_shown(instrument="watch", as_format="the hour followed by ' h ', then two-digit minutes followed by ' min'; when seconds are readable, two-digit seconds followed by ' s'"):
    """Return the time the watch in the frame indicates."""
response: 4 h 04 min
